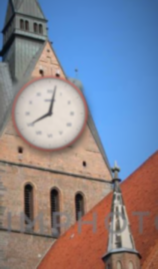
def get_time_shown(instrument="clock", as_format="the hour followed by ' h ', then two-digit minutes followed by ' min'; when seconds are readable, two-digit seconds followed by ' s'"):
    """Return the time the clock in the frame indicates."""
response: 8 h 02 min
